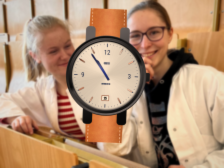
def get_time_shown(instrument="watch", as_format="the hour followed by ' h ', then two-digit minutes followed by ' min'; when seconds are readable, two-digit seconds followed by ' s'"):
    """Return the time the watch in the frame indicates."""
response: 10 h 54 min
